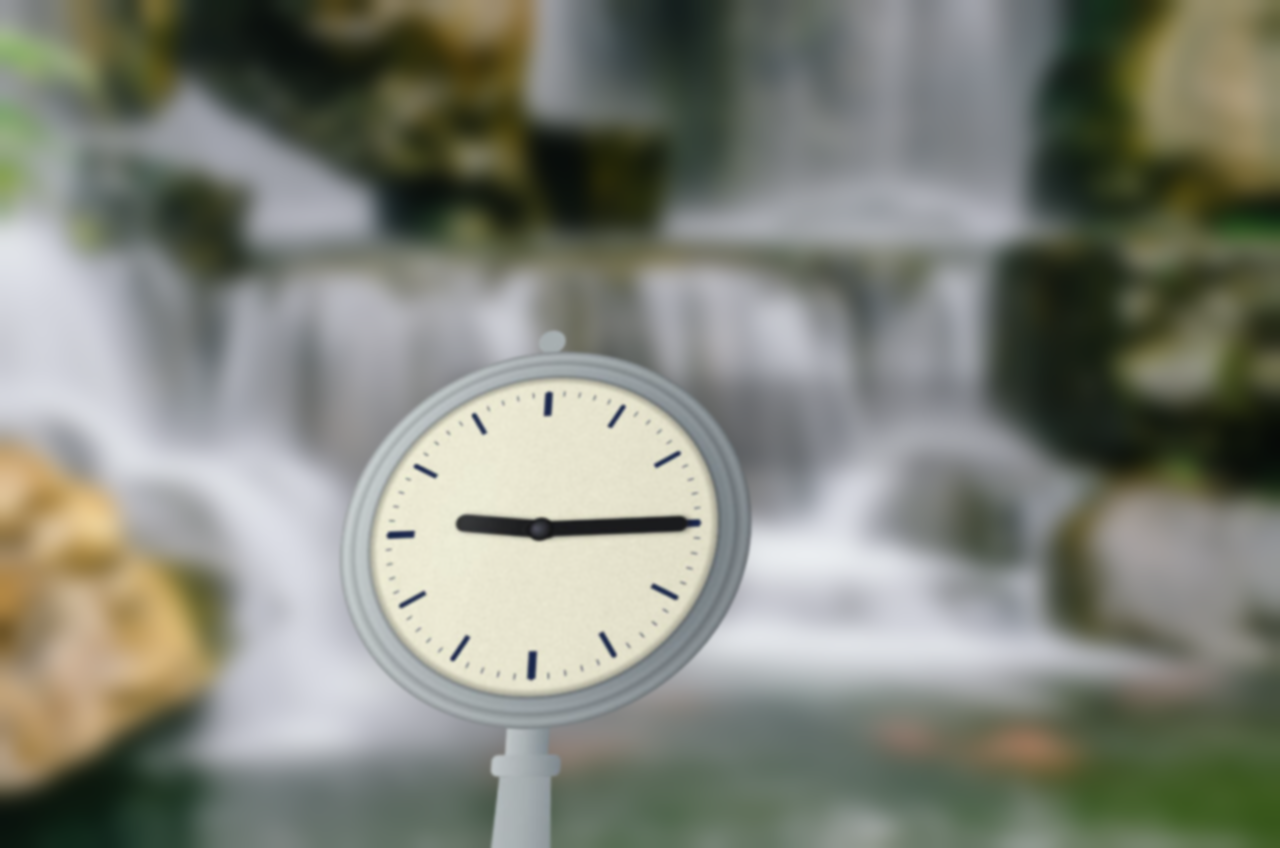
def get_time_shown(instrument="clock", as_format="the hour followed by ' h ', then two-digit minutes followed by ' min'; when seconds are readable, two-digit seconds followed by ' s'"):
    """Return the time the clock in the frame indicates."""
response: 9 h 15 min
